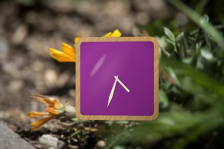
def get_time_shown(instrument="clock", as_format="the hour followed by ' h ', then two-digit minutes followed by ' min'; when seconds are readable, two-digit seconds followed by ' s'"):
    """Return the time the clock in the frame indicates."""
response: 4 h 33 min
